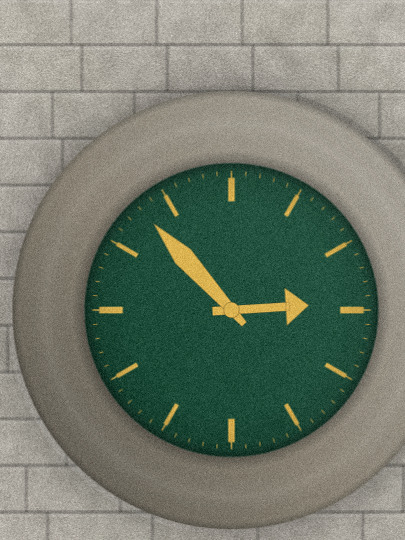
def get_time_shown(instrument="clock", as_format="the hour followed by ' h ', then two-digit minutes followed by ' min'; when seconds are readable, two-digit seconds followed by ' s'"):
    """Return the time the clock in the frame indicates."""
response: 2 h 53 min
